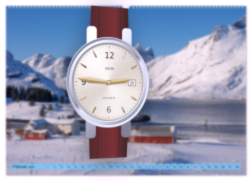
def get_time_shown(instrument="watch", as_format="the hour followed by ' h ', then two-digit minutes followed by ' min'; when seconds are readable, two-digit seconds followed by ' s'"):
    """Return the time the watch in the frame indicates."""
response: 2 h 46 min
